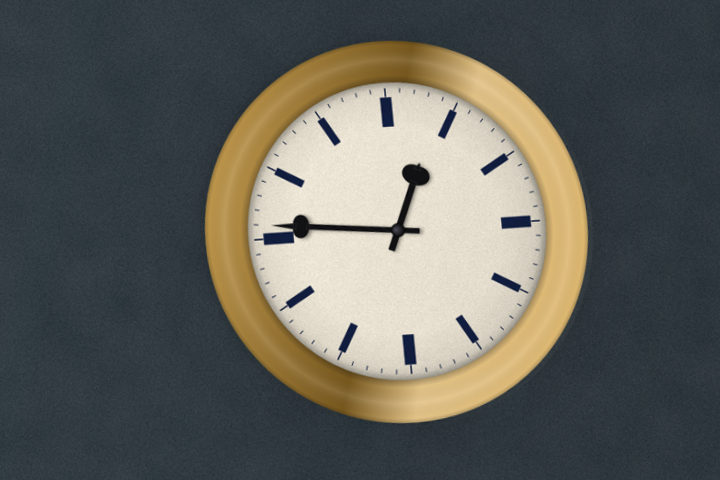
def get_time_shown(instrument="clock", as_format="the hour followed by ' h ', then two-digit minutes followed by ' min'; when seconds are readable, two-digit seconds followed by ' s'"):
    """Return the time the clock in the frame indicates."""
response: 12 h 46 min
